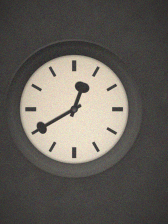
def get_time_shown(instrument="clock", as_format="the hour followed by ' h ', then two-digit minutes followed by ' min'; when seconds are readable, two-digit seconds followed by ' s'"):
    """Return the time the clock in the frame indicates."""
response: 12 h 40 min
